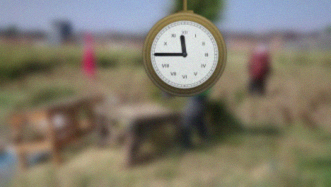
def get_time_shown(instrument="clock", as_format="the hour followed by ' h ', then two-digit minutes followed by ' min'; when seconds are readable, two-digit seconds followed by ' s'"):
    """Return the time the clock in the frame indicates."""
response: 11 h 45 min
